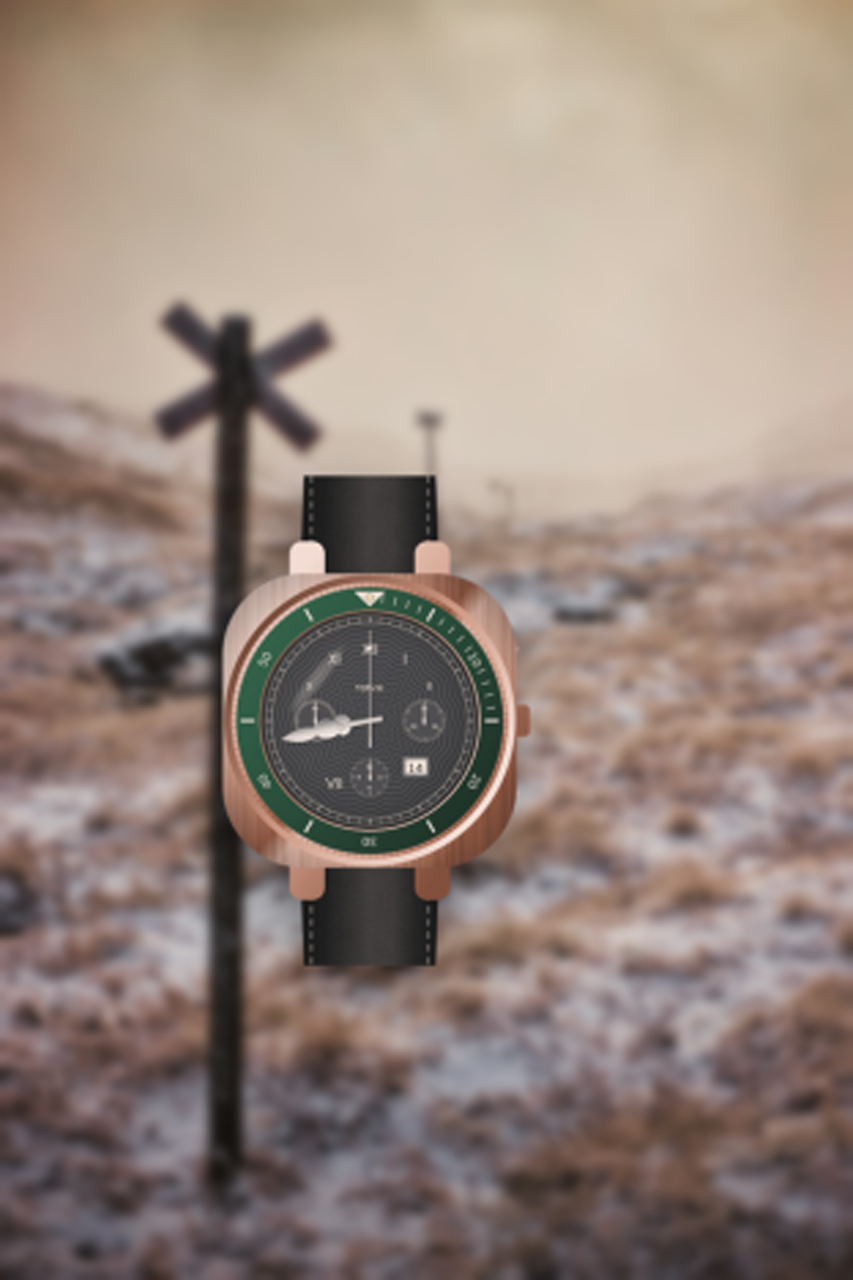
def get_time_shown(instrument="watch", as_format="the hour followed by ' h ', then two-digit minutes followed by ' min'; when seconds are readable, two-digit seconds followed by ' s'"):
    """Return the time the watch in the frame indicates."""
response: 8 h 43 min
